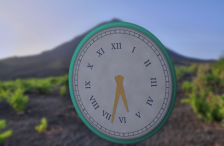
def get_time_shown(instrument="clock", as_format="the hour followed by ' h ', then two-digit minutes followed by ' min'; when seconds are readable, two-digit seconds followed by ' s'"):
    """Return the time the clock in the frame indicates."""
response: 5 h 33 min
